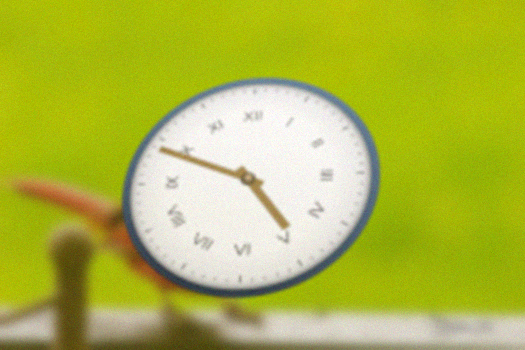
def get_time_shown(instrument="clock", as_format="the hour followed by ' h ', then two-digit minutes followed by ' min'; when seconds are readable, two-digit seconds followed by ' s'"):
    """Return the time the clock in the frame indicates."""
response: 4 h 49 min
